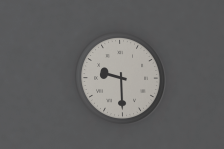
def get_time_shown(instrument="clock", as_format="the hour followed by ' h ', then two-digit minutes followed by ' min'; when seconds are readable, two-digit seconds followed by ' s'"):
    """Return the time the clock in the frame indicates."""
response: 9 h 30 min
